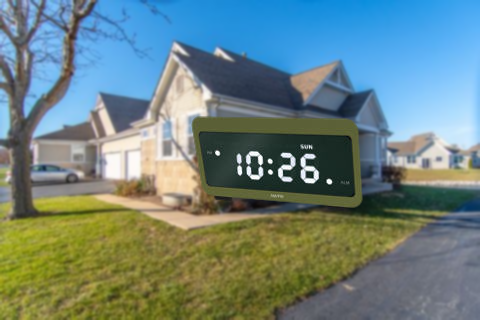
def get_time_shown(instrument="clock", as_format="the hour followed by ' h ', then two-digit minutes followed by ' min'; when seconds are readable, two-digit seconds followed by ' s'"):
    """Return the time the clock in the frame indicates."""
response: 10 h 26 min
